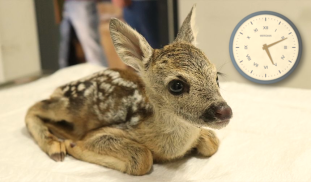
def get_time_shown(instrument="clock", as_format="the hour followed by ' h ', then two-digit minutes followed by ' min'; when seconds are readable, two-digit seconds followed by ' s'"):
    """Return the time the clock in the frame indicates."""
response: 5 h 11 min
